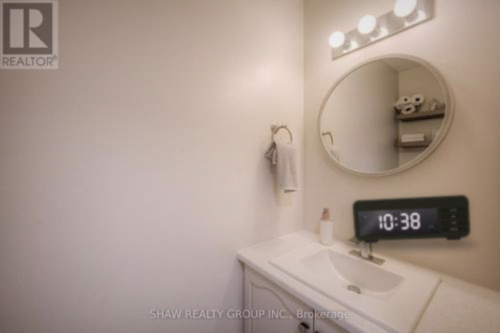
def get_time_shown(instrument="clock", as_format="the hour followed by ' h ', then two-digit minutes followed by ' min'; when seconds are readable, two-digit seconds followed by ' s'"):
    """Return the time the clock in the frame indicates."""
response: 10 h 38 min
